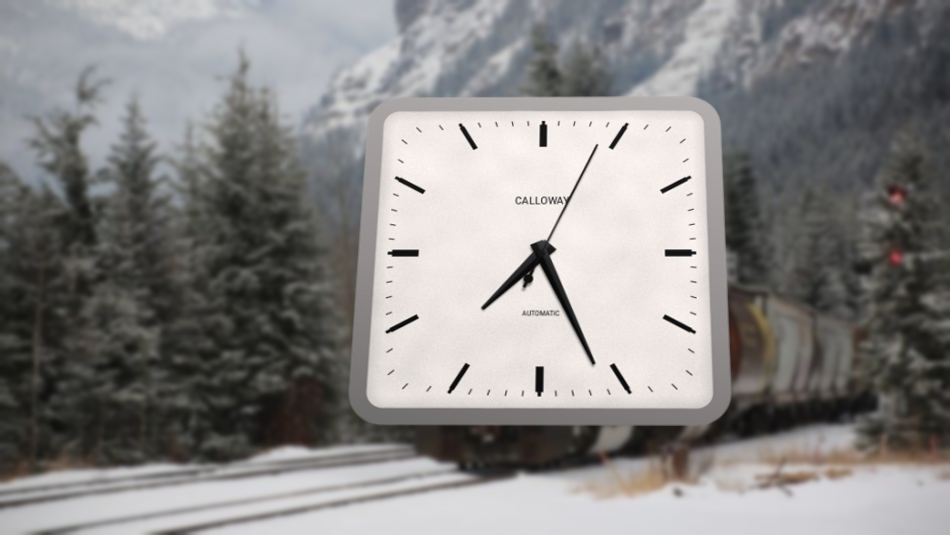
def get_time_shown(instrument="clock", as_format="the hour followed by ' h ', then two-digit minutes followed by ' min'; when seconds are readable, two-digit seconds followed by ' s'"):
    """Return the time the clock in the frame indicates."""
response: 7 h 26 min 04 s
